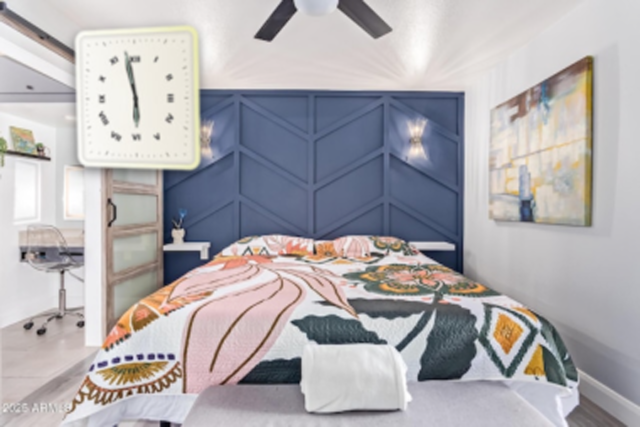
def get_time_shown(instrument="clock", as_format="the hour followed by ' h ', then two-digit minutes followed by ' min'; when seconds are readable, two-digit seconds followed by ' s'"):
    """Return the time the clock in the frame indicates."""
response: 5 h 58 min
